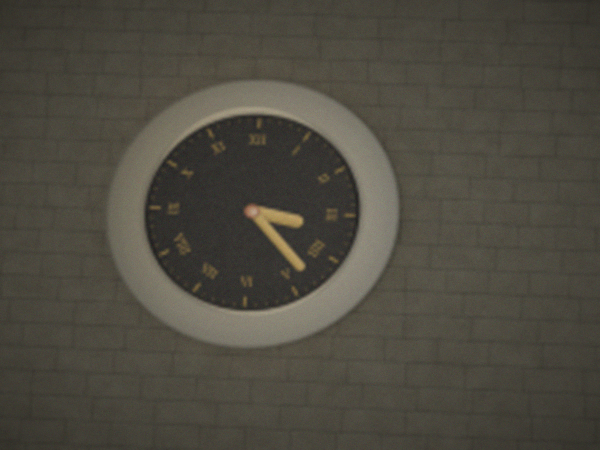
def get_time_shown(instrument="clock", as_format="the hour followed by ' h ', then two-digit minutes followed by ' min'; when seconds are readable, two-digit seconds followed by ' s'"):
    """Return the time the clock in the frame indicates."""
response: 3 h 23 min
